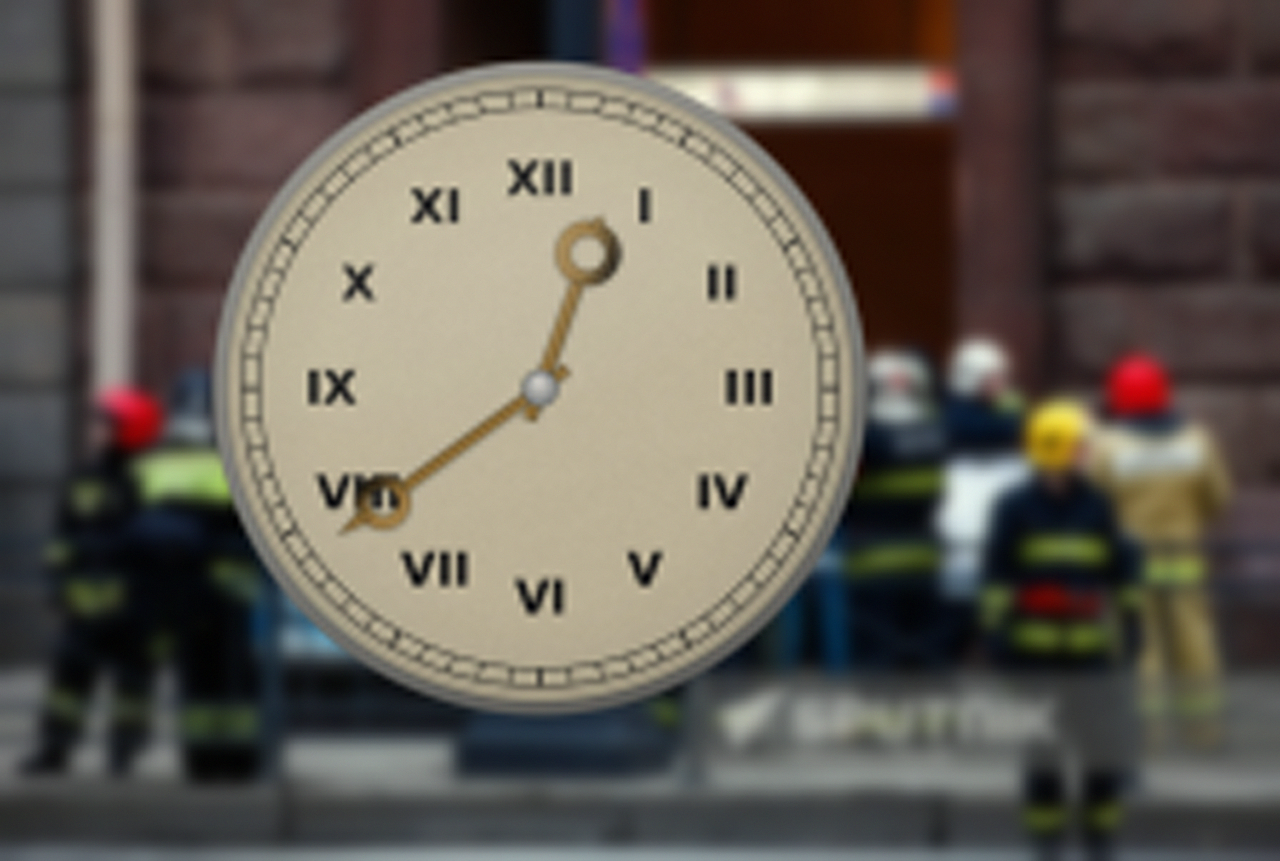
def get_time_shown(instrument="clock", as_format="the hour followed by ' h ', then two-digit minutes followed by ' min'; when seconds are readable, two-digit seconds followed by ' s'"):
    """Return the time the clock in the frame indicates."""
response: 12 h 39 min
